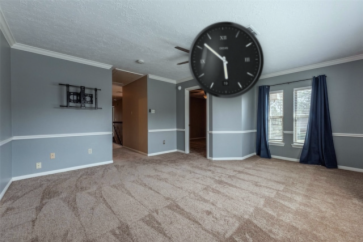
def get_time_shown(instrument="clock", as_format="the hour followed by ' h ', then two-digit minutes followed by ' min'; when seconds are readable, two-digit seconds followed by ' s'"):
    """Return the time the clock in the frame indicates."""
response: 5 h 52 min
